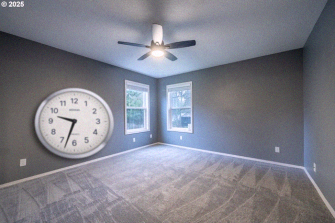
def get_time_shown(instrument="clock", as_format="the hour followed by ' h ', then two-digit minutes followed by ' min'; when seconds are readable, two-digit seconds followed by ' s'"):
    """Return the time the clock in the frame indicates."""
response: 9 h 33 min
